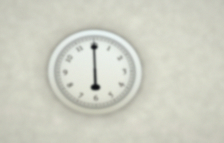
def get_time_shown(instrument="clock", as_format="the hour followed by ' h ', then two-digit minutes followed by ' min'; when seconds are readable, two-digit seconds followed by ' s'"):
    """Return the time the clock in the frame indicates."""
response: 6 h 00 min
